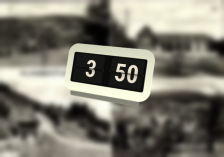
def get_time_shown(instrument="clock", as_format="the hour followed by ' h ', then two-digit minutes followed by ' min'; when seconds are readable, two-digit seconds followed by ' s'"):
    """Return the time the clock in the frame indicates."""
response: 3 h 50 min
